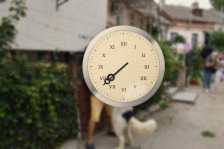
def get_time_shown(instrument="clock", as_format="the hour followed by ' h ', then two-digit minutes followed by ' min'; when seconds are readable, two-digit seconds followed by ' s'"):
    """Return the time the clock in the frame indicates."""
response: 7 h 38 min
